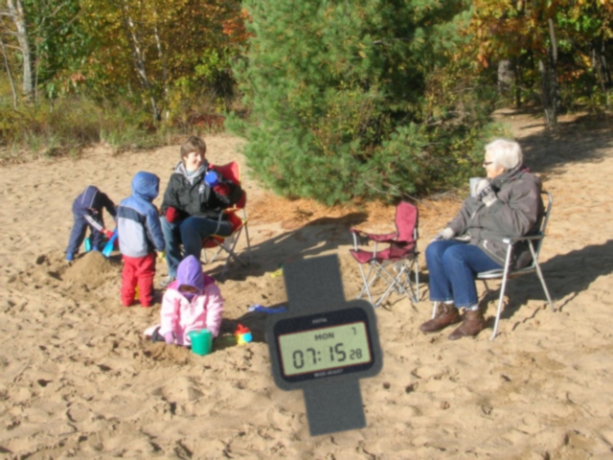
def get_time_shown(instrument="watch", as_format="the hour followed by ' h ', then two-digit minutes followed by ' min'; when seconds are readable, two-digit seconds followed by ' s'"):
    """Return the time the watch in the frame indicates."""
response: 7 h 15 min
